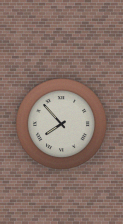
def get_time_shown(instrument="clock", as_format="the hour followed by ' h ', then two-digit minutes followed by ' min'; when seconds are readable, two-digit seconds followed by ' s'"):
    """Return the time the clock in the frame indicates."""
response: 7 h 53 min
